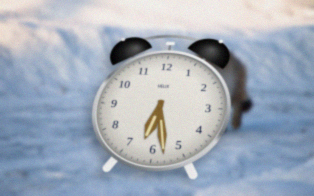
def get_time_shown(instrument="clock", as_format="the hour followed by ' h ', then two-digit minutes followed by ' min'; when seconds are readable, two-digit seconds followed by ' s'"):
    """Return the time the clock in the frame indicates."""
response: 6 h 28 min
